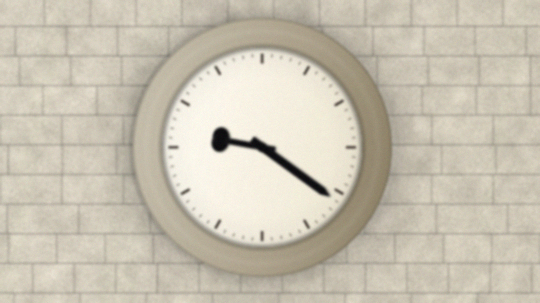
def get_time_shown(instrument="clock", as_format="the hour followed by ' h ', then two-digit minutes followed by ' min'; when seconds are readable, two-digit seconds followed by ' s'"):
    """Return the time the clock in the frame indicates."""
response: 9 h 21 min
